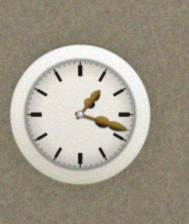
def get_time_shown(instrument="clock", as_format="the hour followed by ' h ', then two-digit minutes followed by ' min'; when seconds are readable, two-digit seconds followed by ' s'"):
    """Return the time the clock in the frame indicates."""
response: 1 h 18 min
